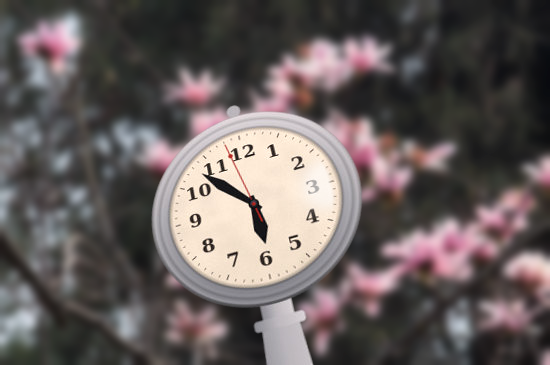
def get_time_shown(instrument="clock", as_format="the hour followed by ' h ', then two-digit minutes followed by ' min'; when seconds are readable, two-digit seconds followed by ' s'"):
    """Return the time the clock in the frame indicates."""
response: 5 h 52 min 58 s
